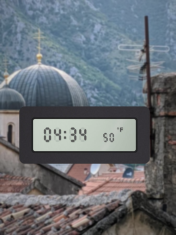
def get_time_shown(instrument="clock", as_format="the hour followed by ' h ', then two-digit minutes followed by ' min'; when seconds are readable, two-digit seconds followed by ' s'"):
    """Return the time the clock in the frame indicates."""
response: 4 h 34 min
